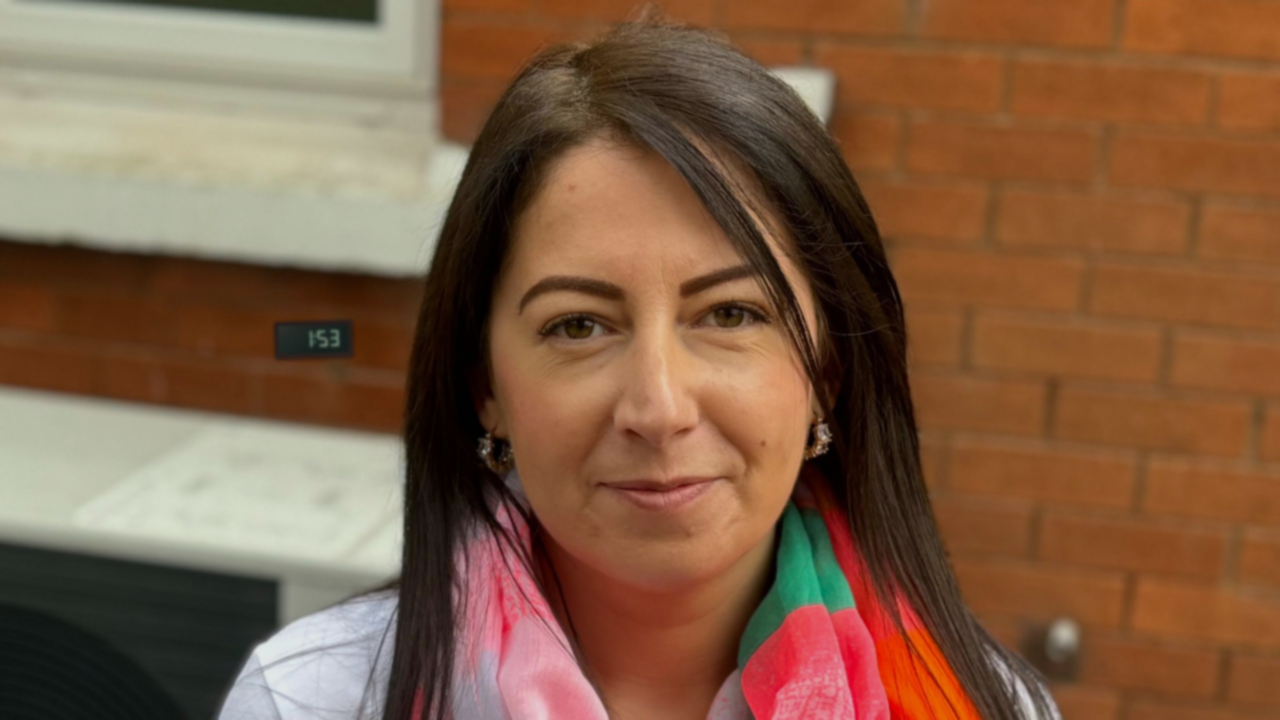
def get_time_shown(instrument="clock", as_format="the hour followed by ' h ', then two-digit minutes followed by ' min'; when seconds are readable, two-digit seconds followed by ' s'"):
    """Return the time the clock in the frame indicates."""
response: 1 h 53 min
